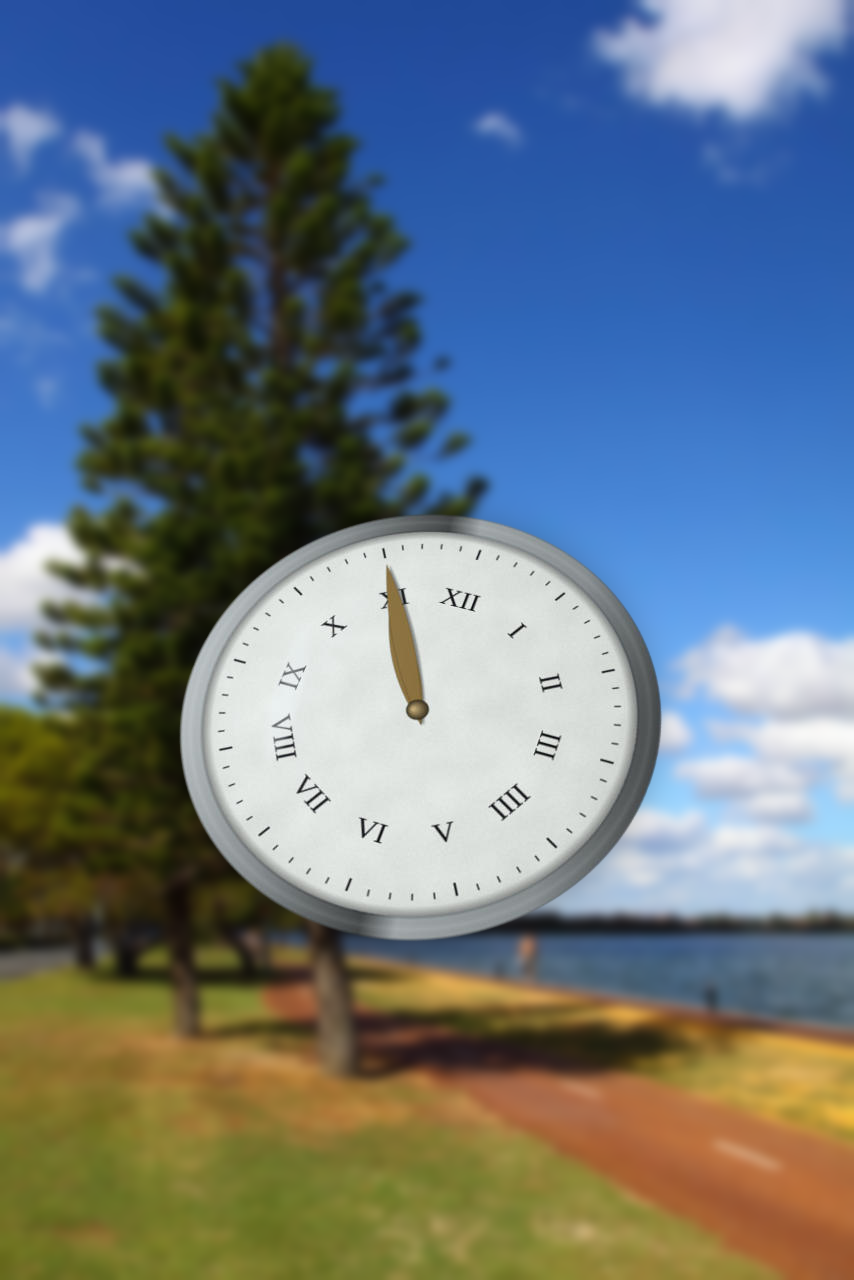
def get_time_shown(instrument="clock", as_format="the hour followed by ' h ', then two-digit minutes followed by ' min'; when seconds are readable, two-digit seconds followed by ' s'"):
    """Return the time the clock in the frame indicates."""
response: 10 h 55 min
